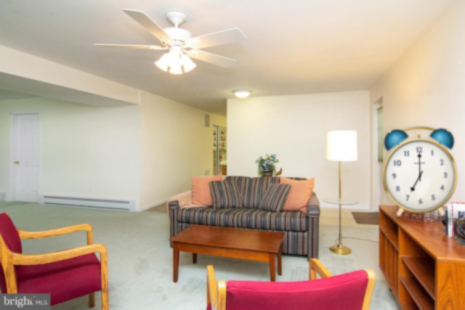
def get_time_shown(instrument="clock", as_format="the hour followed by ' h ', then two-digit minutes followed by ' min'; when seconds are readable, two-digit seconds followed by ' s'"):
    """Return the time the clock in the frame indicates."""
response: 7 h 00 min
